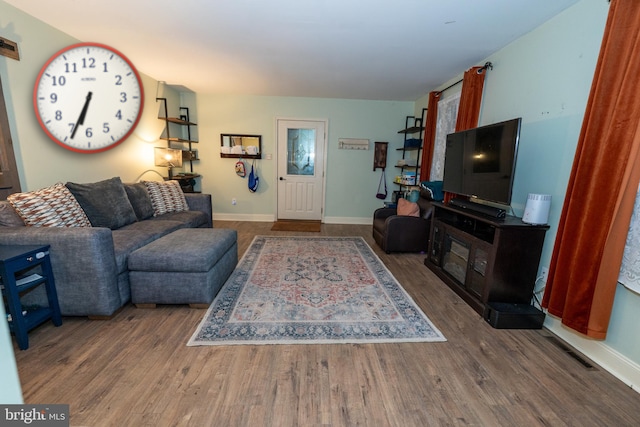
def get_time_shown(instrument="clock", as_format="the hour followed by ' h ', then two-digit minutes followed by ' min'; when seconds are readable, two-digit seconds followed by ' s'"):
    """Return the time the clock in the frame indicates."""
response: 6 h 34 min
